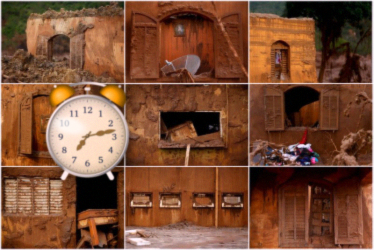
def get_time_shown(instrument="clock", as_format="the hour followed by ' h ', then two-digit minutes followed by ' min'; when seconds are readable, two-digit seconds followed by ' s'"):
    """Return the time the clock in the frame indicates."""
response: 7 h 13 min
